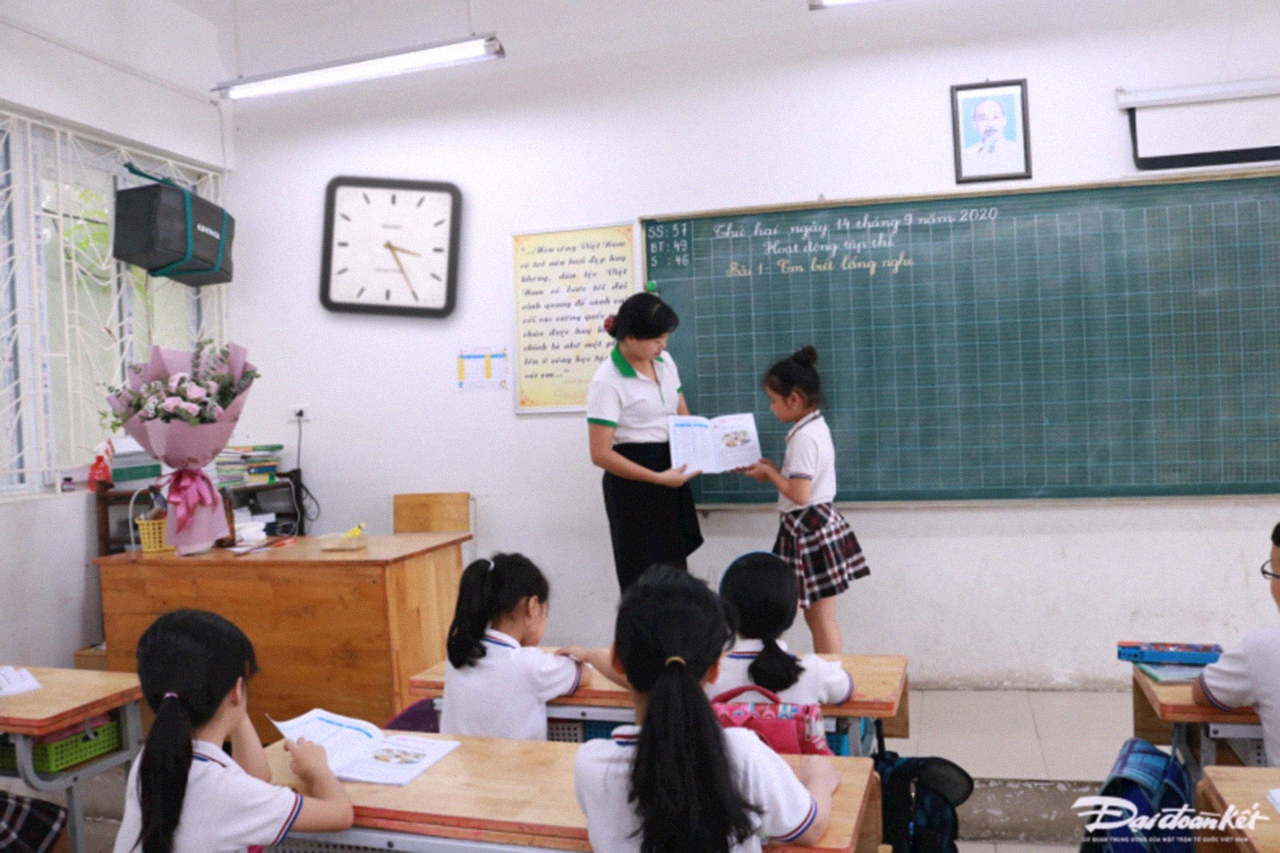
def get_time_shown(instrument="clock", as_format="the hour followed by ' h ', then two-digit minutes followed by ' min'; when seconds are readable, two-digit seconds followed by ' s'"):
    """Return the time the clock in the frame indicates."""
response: 3 h 25 min
